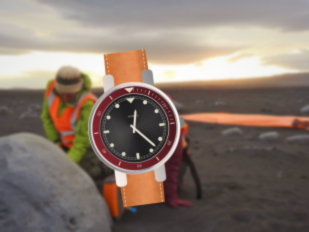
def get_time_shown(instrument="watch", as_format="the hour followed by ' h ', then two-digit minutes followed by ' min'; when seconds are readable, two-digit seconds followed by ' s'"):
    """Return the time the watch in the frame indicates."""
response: 12 h 23 min
